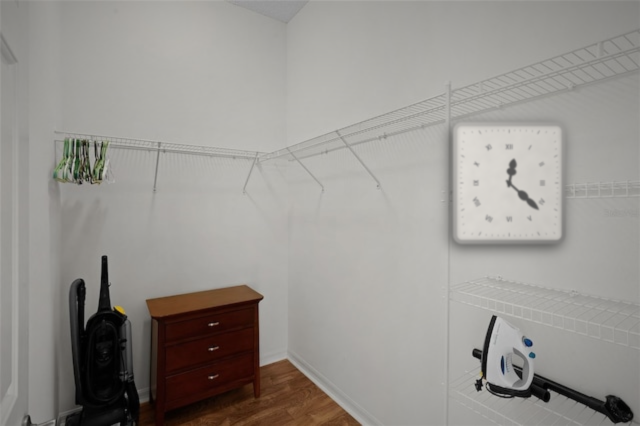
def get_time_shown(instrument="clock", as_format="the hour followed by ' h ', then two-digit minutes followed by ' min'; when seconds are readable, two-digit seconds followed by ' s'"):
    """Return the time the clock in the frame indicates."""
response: 12 h 22 min
